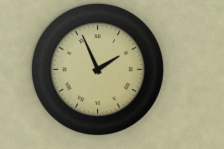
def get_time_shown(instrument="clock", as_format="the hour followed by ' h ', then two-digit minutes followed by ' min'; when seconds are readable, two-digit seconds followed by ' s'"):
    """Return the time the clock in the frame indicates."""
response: 1 h 56 min
